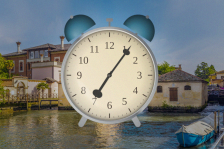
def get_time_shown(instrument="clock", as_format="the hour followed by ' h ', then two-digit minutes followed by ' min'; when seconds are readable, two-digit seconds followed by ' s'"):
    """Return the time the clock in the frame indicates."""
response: 7 h 06 min
